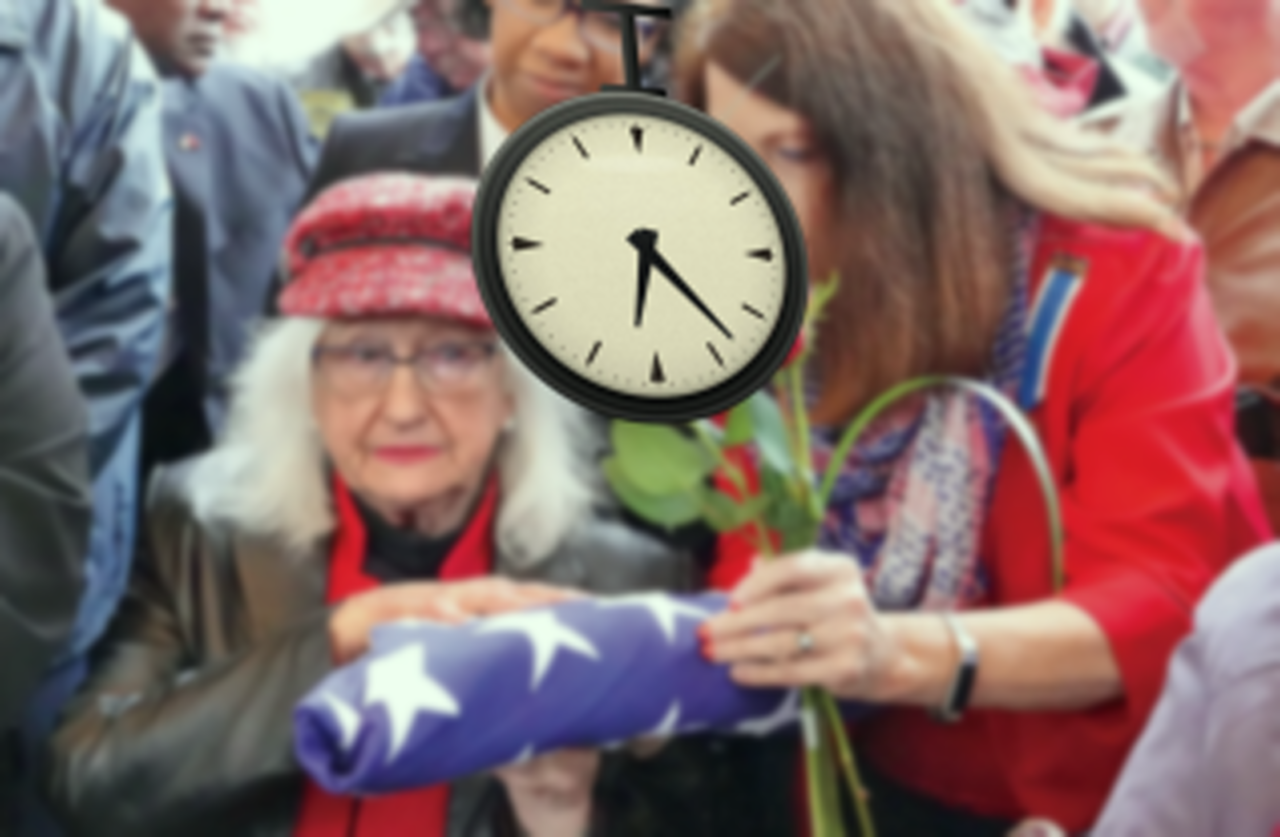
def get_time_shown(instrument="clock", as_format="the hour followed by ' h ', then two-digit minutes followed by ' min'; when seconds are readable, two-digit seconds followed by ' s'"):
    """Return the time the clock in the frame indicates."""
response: 6 h 23 min
